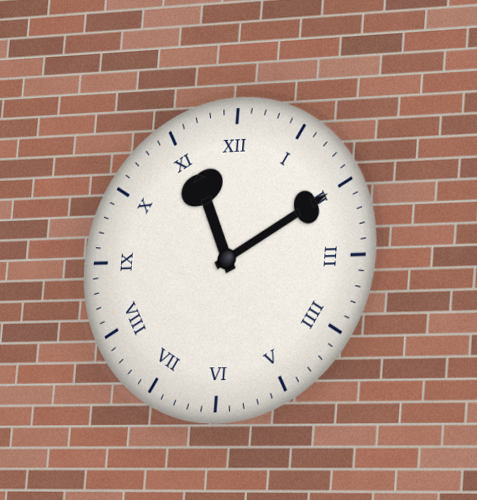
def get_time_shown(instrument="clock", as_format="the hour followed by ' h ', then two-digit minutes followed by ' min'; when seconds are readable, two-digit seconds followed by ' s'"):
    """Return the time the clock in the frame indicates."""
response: 11 h 10 min
